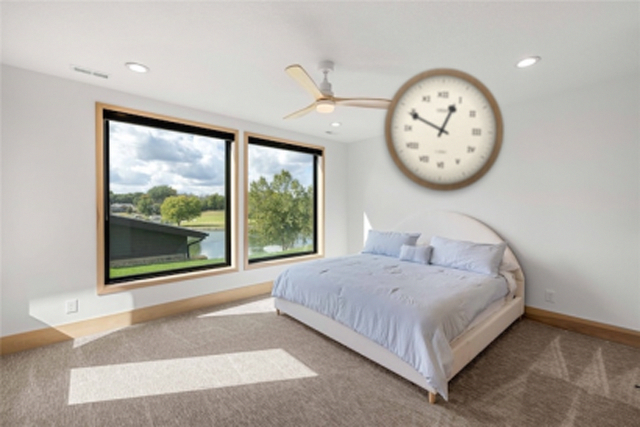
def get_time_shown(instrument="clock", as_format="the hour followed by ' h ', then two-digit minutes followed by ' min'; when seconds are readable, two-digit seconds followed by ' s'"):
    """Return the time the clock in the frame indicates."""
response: 12 h 49 min
